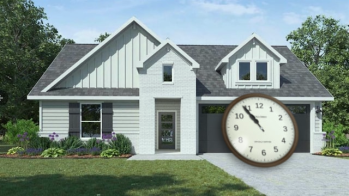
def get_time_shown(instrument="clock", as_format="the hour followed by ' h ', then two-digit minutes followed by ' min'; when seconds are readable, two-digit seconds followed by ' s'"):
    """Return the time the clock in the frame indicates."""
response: 10 h 54 min
